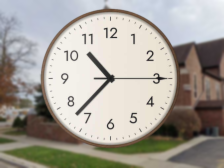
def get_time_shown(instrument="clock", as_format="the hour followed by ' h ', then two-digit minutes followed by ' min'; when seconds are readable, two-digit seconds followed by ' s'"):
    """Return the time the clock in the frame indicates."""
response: 10 h 37 min 15 s
